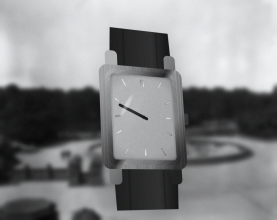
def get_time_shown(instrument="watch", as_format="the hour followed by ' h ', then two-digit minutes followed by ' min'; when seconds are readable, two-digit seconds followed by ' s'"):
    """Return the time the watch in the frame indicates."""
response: 9 h 49 min
